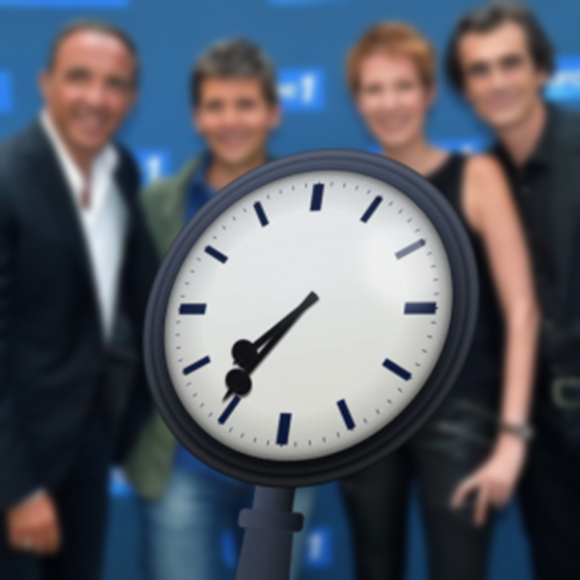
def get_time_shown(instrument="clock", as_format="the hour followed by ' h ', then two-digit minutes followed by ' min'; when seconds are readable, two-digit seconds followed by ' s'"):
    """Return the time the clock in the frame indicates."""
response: 7 h 36 min
